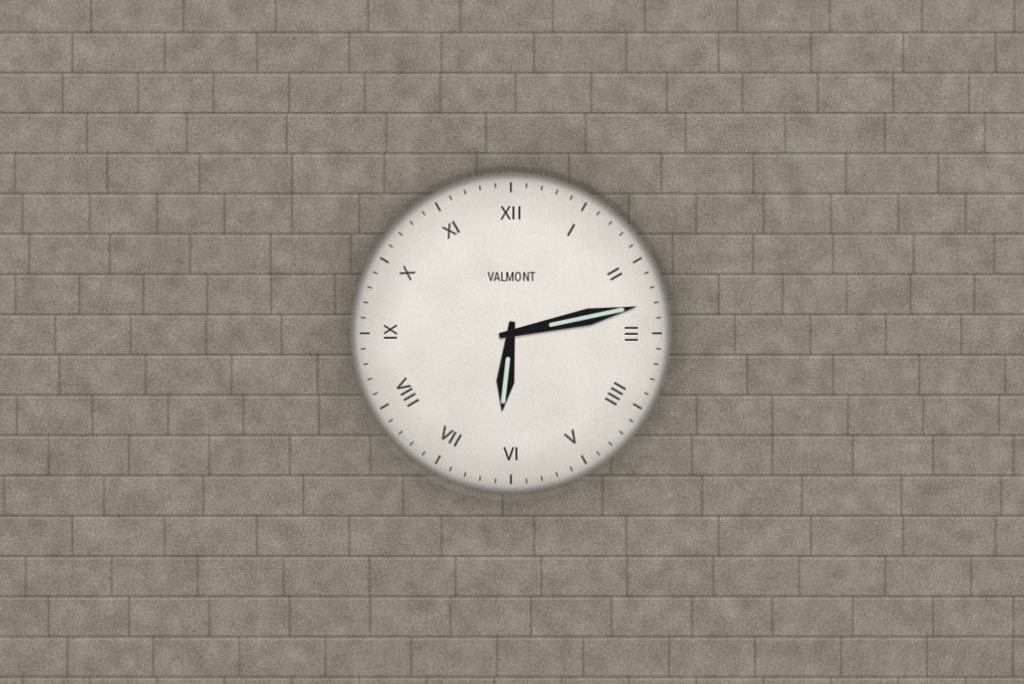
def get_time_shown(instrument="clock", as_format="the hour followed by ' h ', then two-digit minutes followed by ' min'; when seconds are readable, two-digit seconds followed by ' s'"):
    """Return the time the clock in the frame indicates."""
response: 6 h 13 min
